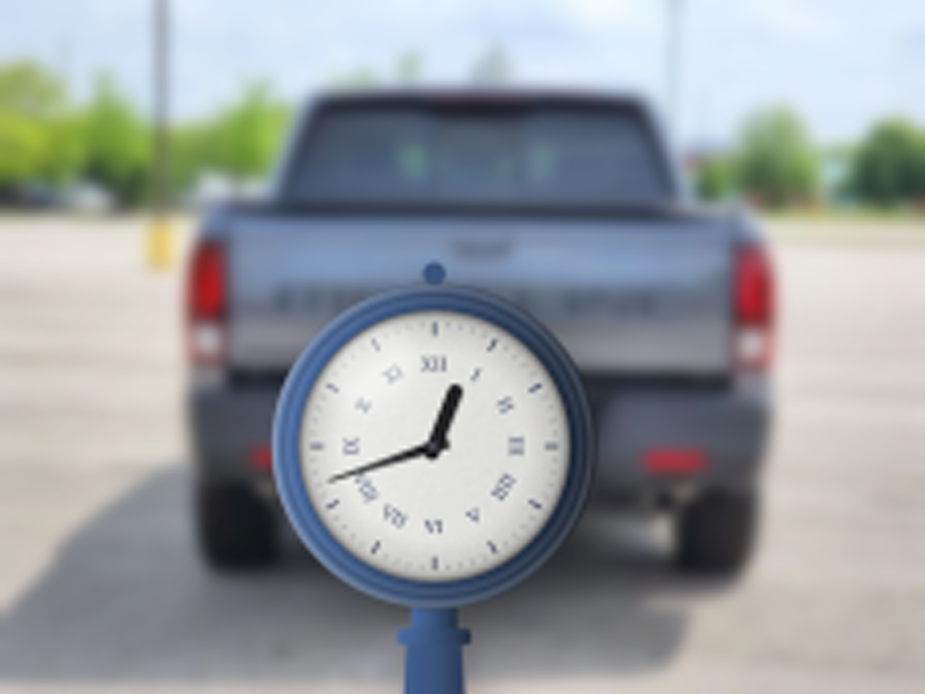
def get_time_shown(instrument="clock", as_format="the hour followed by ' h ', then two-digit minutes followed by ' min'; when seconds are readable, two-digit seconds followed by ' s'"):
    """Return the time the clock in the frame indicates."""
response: 12 h 42 min
